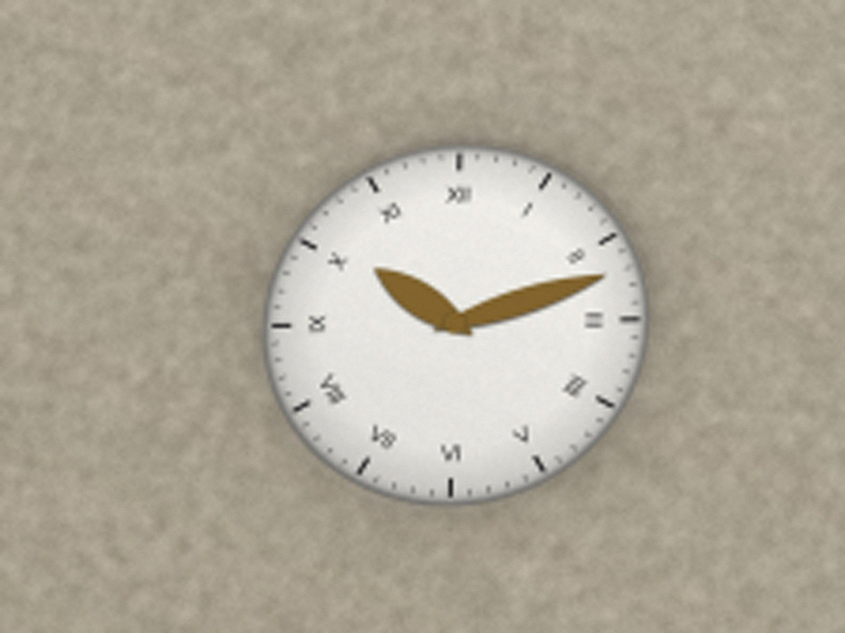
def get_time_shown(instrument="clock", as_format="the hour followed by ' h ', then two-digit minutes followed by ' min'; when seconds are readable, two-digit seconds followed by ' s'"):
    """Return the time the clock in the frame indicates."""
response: 10 h 12 min
